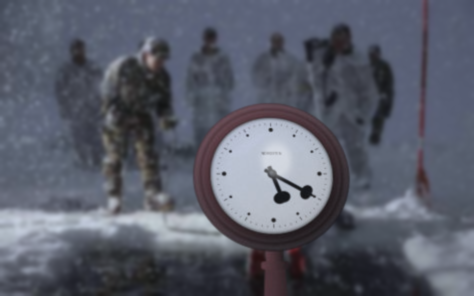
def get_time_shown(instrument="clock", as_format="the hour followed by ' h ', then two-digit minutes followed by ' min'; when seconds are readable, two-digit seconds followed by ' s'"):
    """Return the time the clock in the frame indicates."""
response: 5 h 20 min
